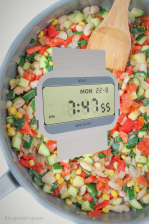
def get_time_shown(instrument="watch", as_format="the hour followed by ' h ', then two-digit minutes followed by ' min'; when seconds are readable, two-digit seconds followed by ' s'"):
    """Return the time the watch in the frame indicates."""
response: 7 h 47 min 55 s
